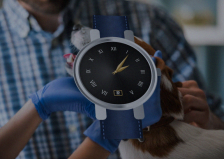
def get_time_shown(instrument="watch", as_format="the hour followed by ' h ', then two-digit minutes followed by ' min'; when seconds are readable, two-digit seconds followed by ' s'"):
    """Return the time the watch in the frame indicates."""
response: 2 h 06 min
